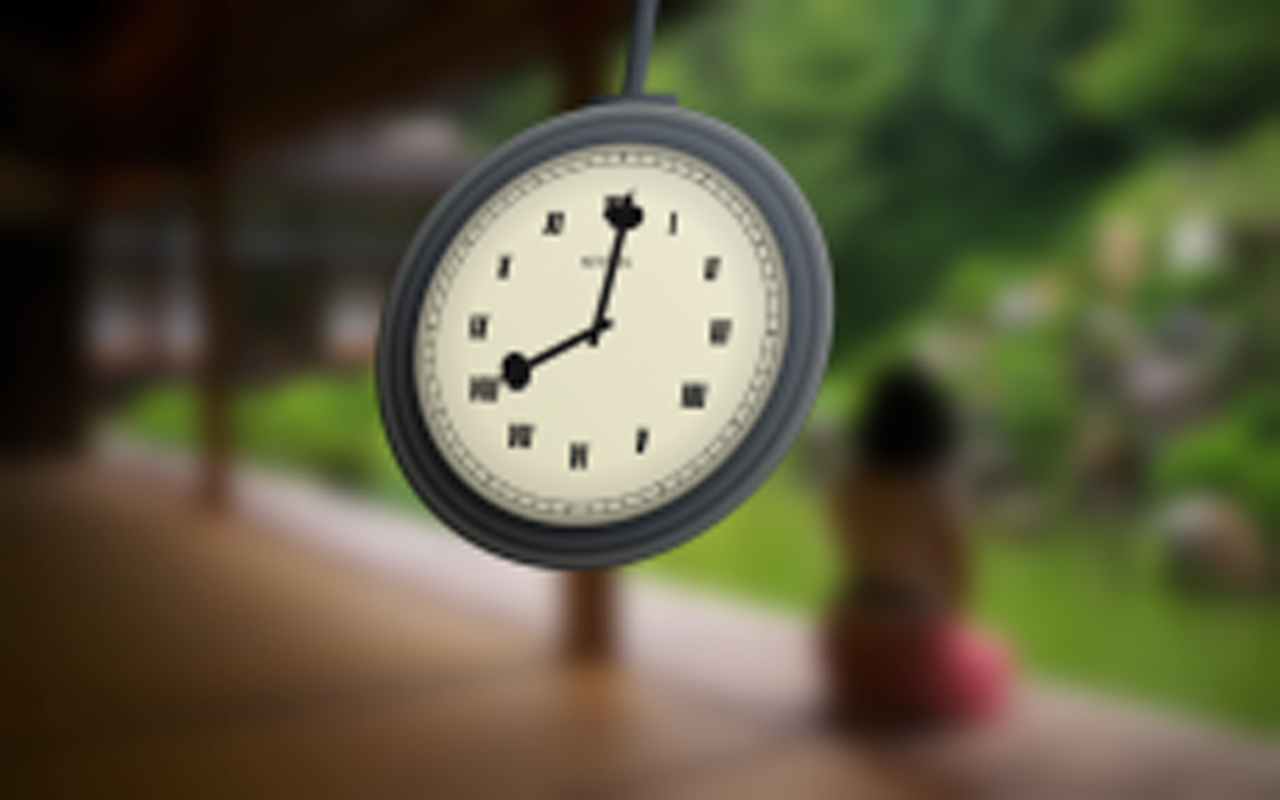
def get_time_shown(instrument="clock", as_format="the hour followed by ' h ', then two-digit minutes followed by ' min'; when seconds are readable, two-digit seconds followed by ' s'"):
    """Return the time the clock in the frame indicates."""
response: 8 h 01 min
